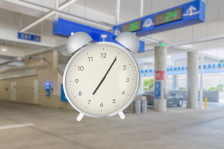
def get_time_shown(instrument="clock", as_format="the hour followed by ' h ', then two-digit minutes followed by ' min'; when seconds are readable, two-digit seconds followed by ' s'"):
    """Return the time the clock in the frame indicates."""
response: 7 h 05 min
